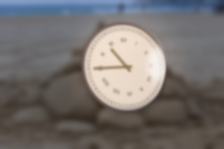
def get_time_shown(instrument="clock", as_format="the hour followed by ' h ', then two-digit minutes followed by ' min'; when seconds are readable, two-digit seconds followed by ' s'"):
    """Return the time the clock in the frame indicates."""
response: 10 h 45 min
